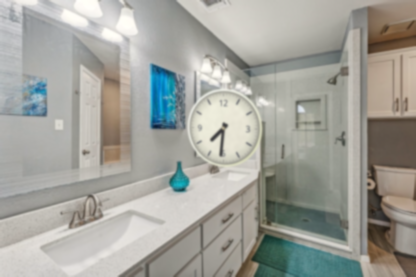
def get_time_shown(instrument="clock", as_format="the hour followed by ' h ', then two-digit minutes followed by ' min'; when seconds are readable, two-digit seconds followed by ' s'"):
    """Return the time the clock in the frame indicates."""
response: 7 h 31 min
